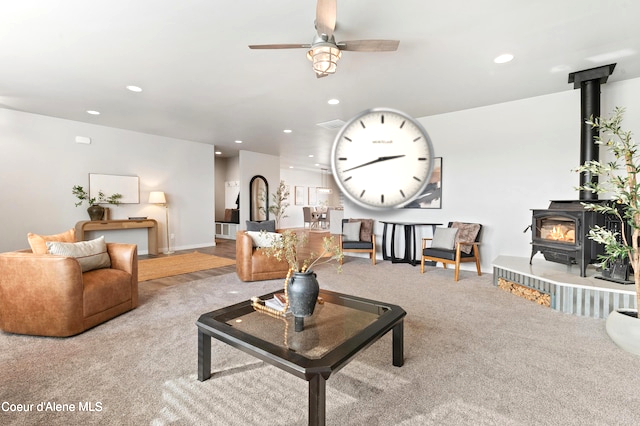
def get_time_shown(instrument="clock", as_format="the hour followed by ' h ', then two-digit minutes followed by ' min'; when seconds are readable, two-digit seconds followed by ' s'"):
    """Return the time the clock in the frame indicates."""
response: 2 h 42 min
